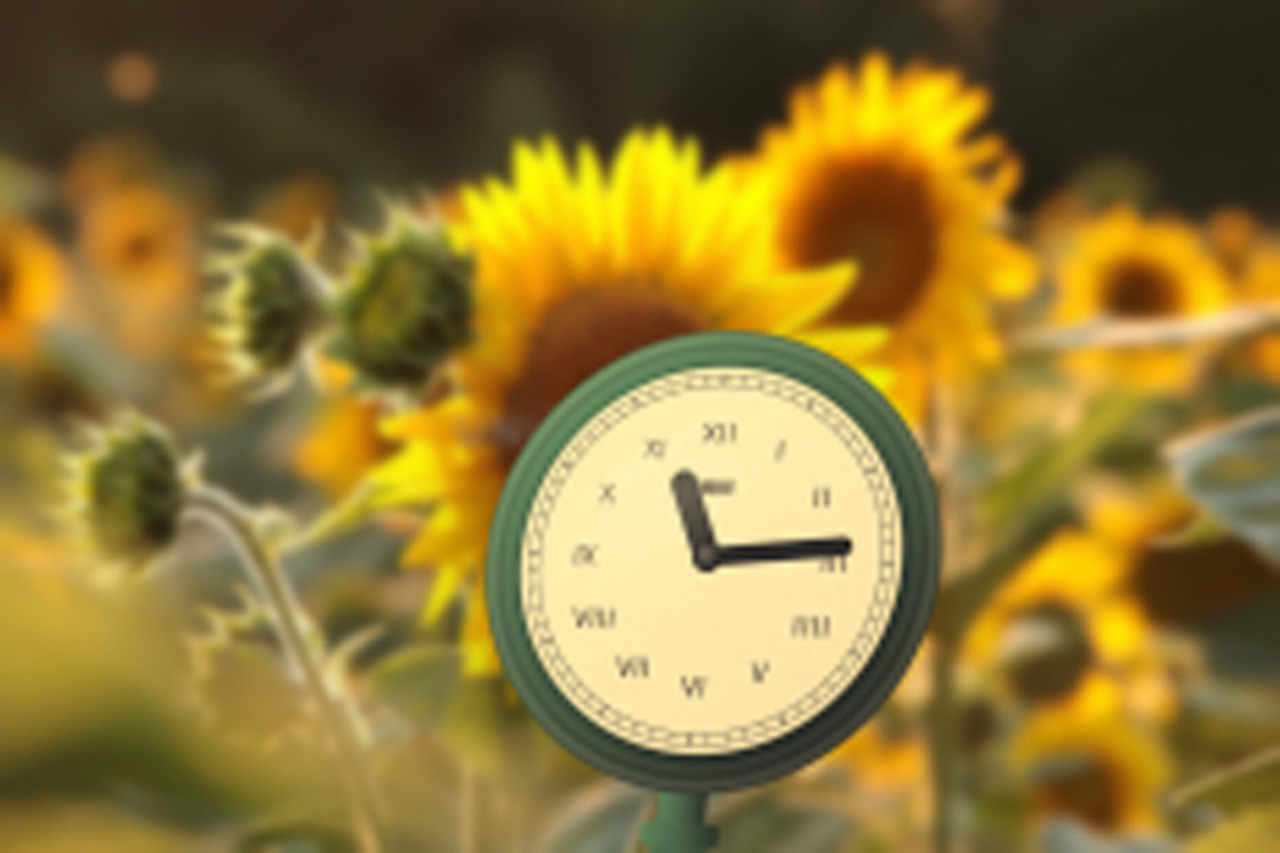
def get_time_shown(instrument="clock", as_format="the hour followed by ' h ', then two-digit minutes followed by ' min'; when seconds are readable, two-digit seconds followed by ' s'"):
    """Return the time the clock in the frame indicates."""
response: 11 h 14 min
